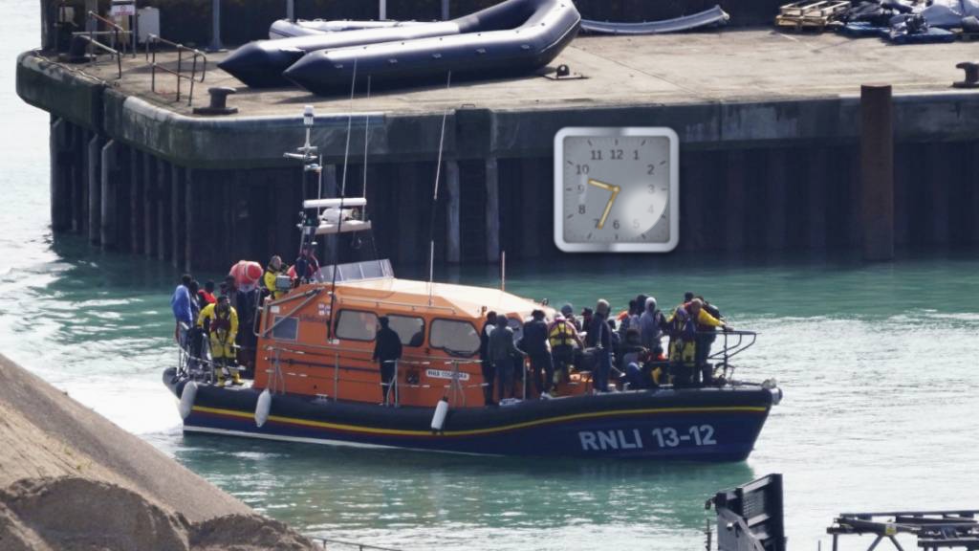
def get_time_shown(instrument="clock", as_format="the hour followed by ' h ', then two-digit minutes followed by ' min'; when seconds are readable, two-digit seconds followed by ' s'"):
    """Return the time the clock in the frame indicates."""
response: 9 h 34 min
